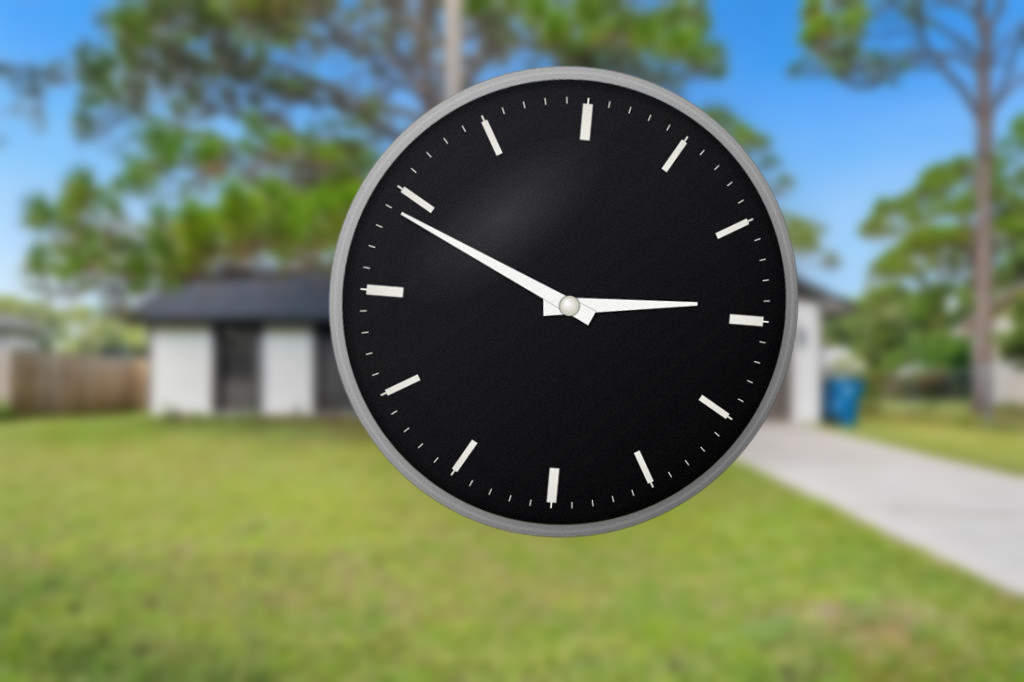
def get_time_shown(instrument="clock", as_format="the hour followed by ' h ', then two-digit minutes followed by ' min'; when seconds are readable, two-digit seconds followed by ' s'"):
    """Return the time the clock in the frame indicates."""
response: 2 h 49 min
